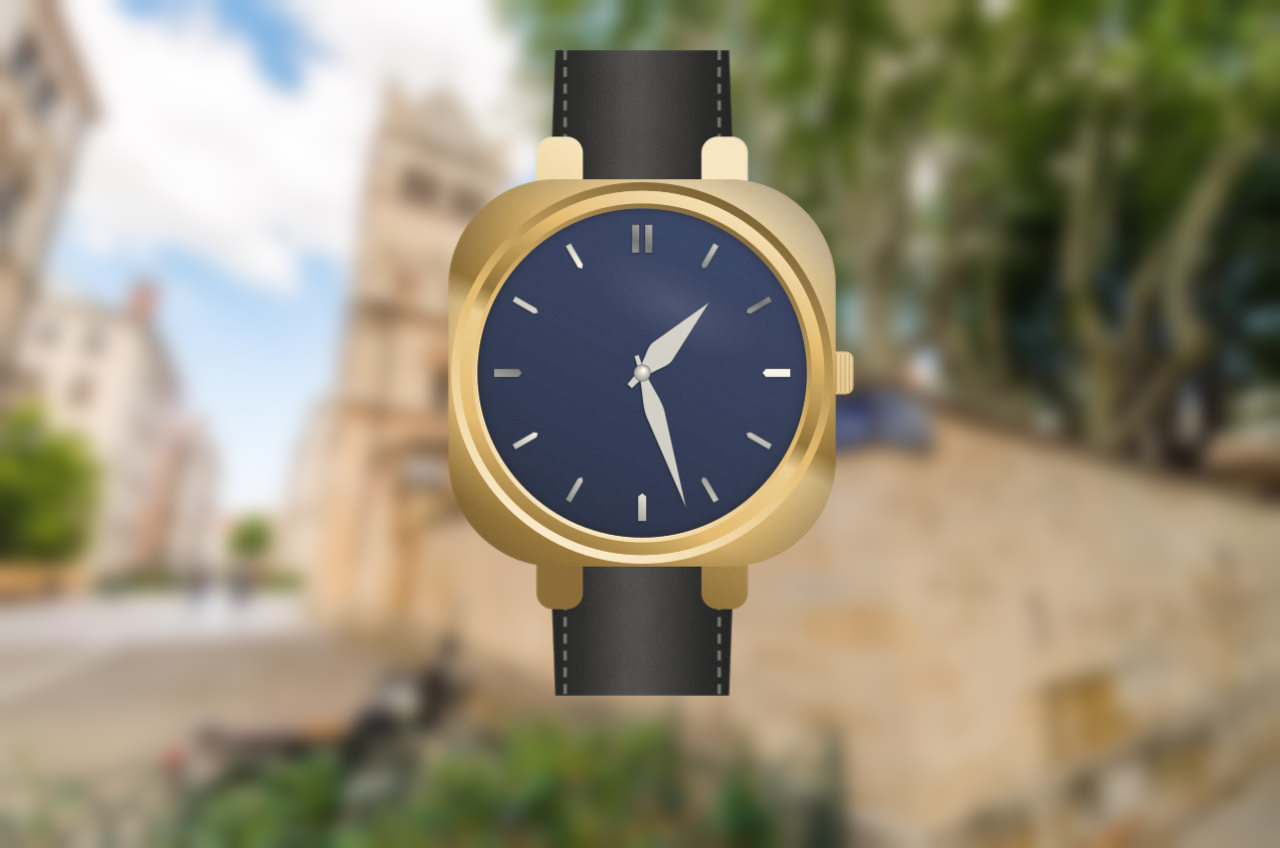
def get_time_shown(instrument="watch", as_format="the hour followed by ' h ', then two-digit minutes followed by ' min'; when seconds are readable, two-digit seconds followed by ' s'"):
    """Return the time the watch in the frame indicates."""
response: 1 h 27 min
